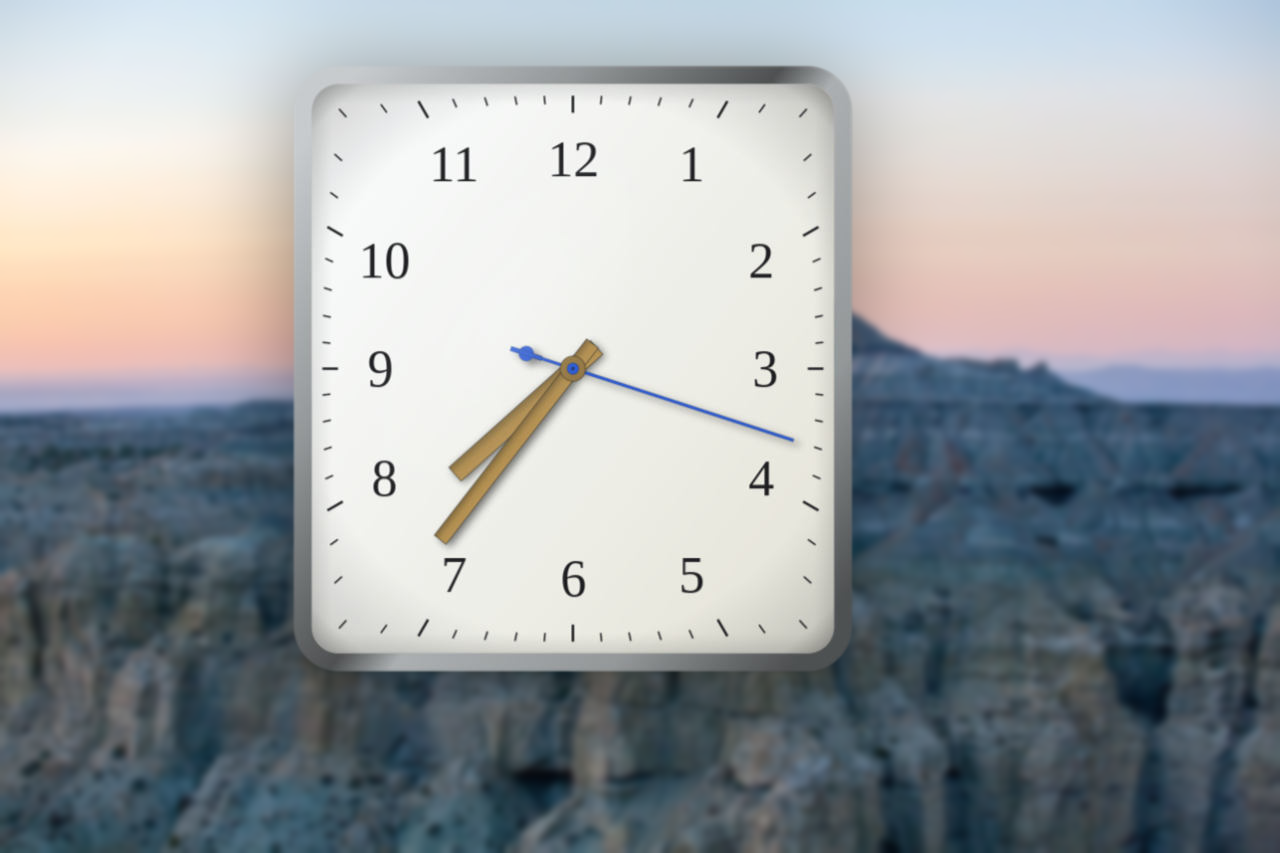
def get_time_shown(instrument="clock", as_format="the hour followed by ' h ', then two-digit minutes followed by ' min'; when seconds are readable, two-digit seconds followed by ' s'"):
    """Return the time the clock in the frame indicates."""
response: 7 h 36 min 18 s
